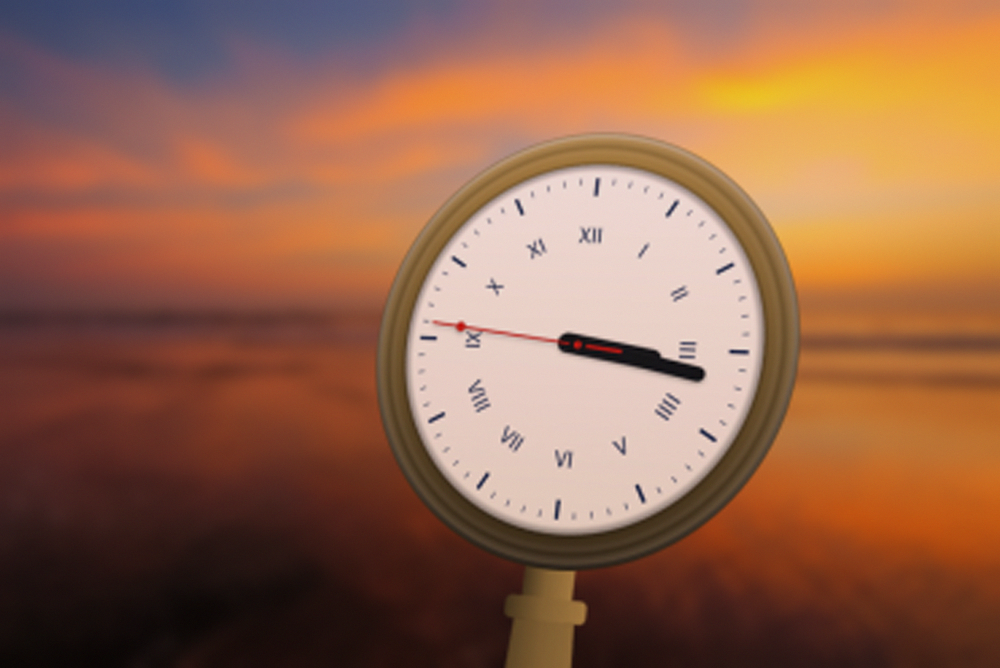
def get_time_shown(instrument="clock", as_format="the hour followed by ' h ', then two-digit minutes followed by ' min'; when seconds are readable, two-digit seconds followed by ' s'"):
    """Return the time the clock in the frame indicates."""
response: 3 h 16 min 46 s
